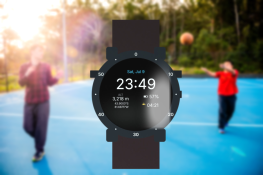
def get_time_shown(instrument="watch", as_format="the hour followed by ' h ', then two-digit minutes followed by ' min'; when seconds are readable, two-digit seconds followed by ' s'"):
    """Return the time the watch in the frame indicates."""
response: 23 h 49 min
